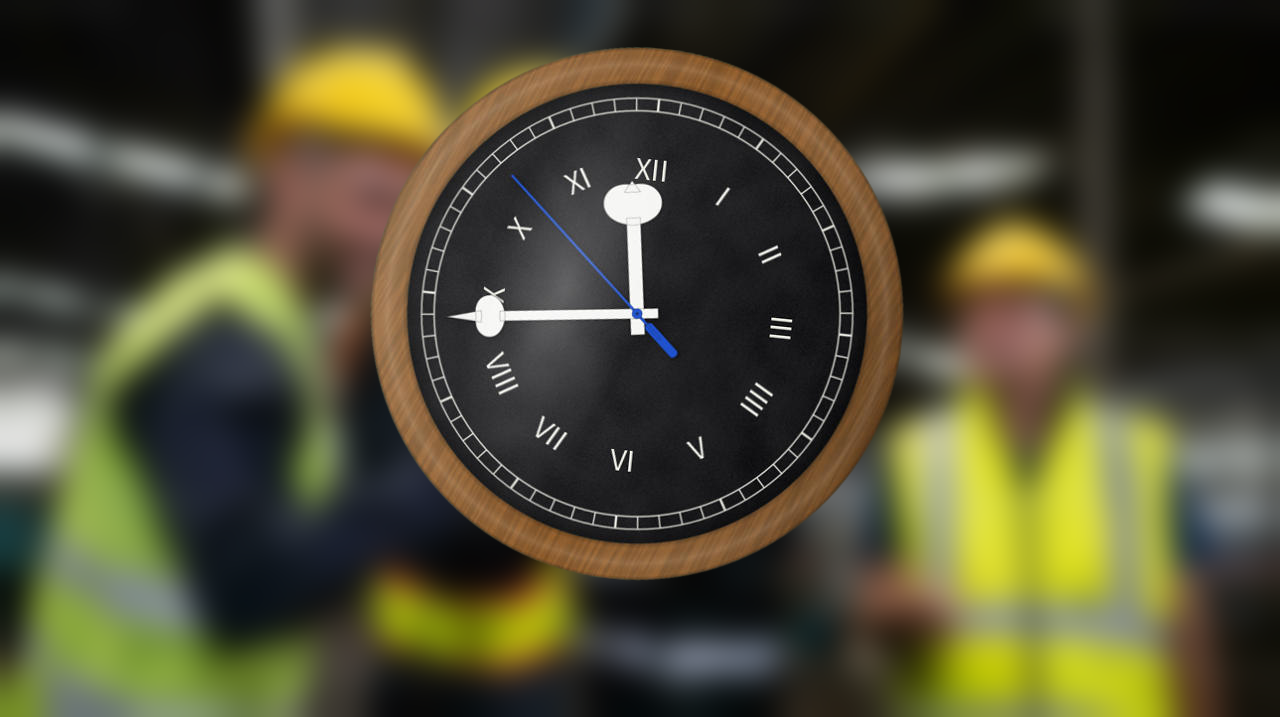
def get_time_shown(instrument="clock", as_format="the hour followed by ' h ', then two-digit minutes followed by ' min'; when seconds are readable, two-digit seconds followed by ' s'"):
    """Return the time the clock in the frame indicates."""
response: 11 h 43 min 52 s
